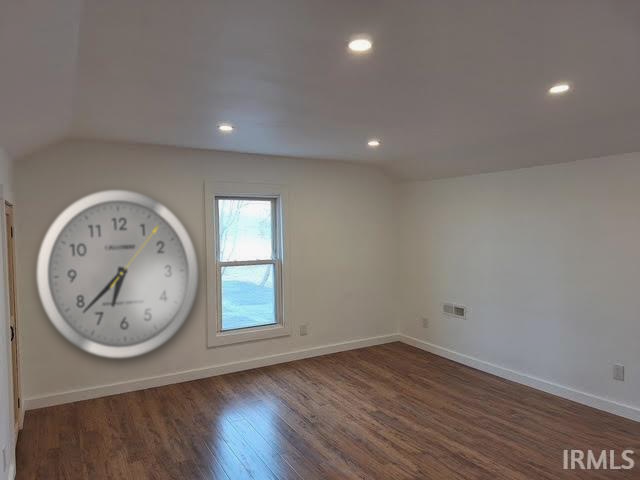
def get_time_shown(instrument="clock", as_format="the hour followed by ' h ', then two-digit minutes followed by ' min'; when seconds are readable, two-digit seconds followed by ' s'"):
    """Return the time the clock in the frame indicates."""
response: 6 h 38 min 07 s
